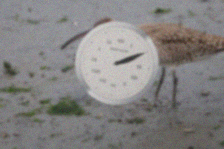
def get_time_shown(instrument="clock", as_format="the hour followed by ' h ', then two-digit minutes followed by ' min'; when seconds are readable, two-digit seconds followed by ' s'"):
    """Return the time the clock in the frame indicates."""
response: 2 h 10 min
